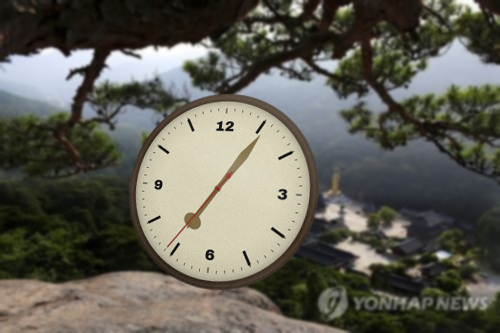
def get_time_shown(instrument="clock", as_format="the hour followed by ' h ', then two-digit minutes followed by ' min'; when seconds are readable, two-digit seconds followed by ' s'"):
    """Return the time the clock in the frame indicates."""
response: 7 h 05 min 36 s
